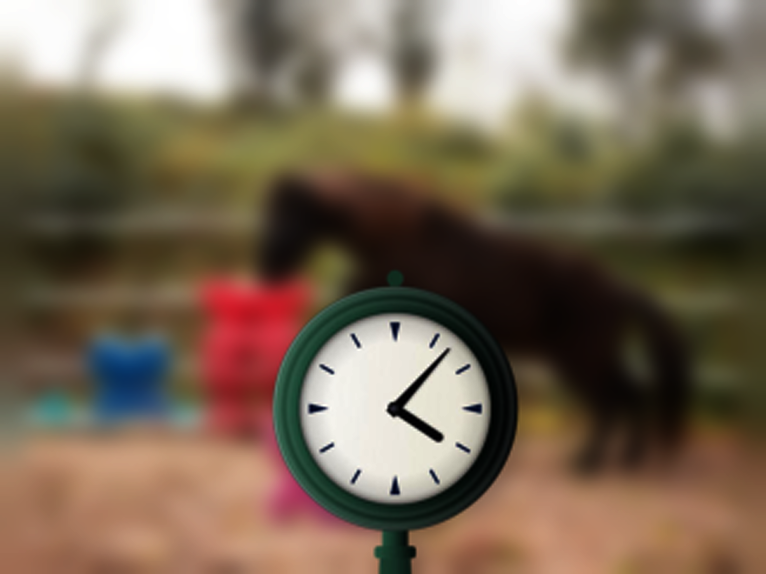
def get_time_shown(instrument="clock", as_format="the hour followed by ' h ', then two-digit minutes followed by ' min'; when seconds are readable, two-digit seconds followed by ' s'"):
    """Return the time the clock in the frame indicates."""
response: 4 h 07 min
